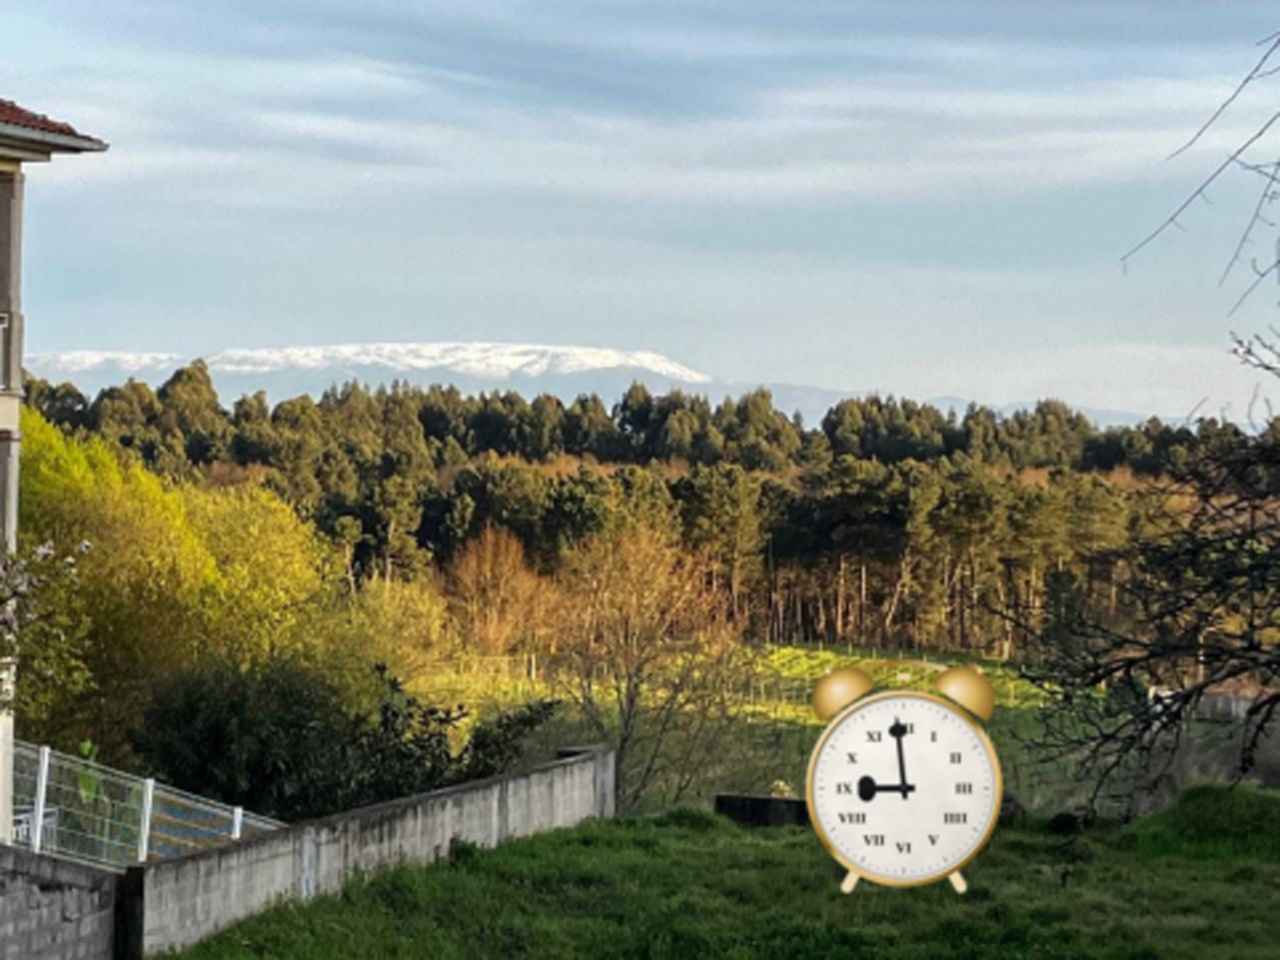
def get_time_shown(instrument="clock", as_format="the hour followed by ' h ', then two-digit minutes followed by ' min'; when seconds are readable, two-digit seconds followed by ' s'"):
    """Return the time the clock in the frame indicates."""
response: 8 h 59 min
